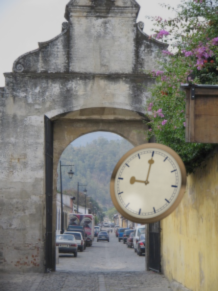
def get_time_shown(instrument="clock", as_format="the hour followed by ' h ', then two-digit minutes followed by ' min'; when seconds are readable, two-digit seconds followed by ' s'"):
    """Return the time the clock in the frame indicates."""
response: 9 h 00 min
